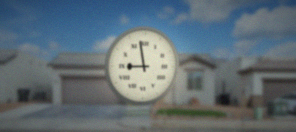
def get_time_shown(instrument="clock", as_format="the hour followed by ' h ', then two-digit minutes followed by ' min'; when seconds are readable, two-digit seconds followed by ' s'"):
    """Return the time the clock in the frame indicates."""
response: 8 h 58 min
